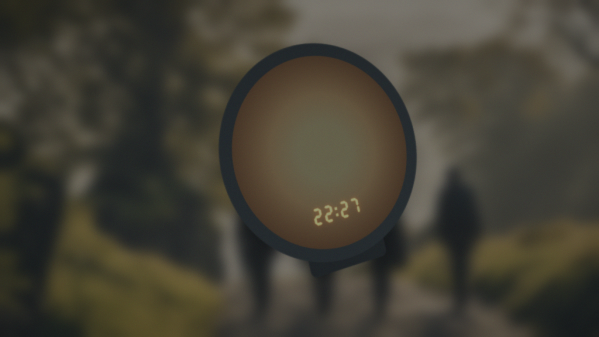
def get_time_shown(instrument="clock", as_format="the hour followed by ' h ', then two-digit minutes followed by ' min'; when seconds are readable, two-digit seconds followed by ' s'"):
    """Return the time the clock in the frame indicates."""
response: 22 h 27 min
